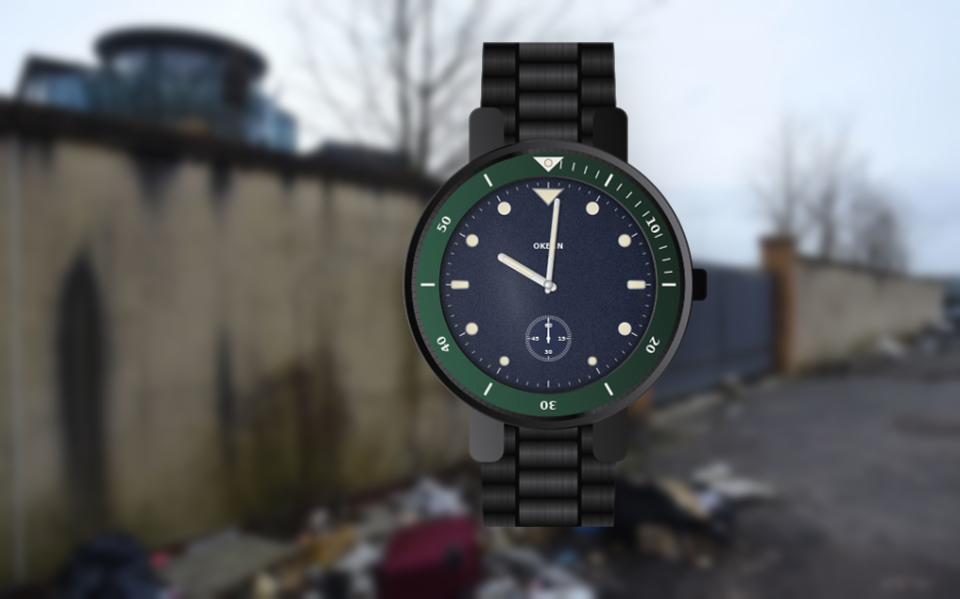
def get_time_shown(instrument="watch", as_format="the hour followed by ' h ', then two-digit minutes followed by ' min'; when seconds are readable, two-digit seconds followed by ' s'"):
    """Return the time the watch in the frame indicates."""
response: 10 h 01 min
